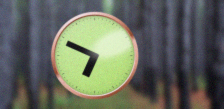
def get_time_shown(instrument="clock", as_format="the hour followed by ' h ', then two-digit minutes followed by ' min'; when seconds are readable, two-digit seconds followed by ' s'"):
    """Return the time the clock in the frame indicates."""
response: 6 h 49 min
